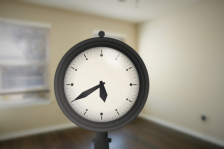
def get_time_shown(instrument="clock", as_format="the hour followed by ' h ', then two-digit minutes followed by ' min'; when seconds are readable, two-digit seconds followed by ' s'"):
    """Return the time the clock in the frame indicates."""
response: 5 h 40 min
